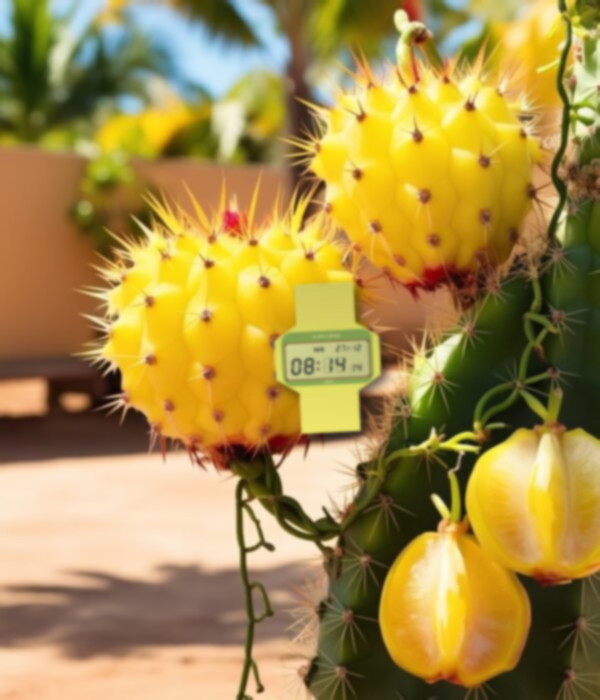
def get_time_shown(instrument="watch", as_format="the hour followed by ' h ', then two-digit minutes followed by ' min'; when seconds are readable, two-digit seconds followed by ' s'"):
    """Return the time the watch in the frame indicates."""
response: 8 h 14 min
